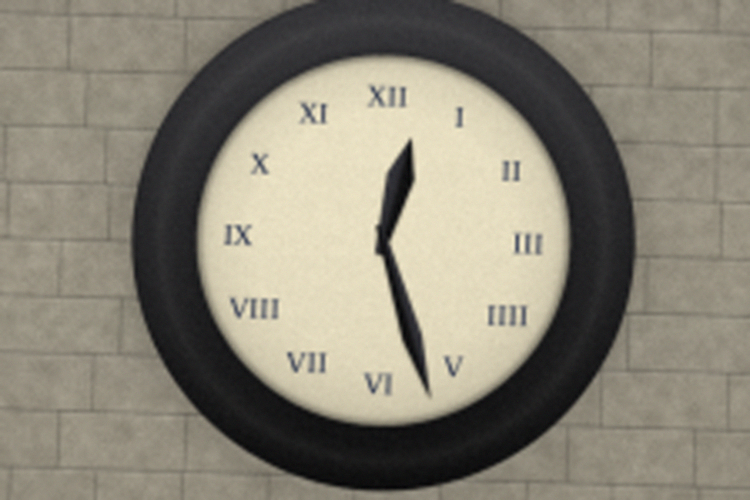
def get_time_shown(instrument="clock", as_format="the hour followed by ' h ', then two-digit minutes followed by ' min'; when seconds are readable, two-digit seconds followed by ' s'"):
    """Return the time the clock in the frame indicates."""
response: 12 h 27 min
